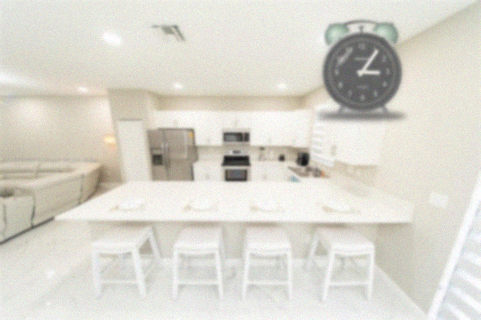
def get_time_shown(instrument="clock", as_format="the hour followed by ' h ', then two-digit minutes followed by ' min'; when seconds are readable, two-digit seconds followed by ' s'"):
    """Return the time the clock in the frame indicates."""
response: 3 h 06 min
